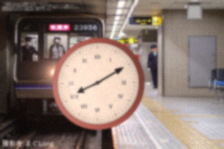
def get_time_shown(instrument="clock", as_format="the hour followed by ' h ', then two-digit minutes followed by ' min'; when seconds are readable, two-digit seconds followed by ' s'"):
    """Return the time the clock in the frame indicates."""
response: 8 h 10 min
